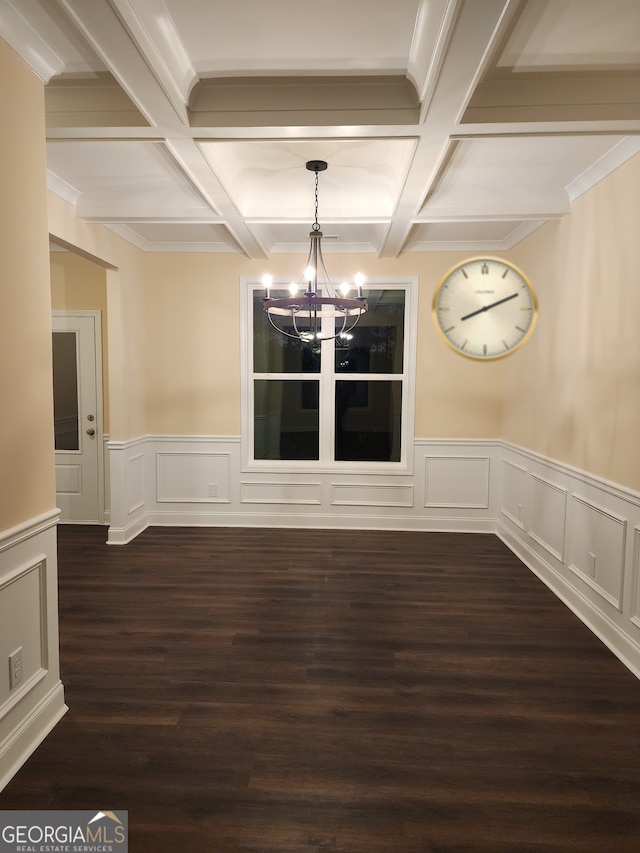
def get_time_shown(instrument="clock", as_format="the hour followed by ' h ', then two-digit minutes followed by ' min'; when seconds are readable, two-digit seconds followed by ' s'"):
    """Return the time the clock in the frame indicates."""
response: 8 h 11 min
